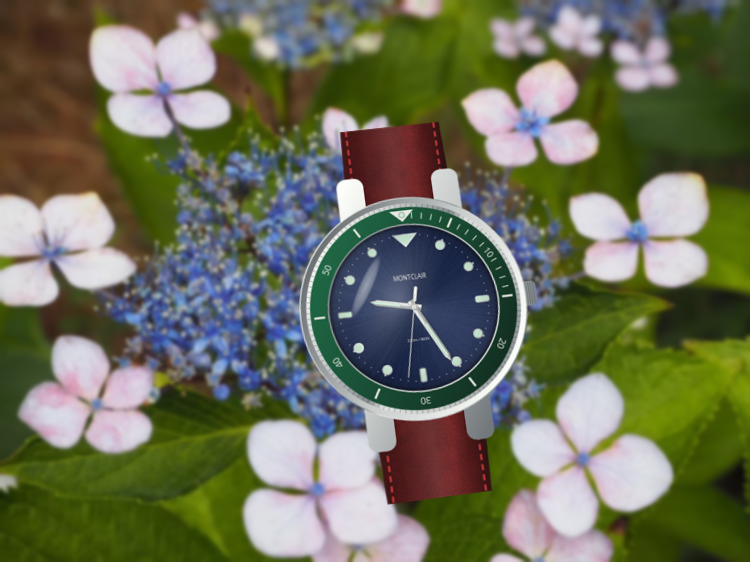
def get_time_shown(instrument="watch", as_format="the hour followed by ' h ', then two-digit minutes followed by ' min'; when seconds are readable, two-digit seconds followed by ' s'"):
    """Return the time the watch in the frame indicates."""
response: 9 h 25 min 32 s
